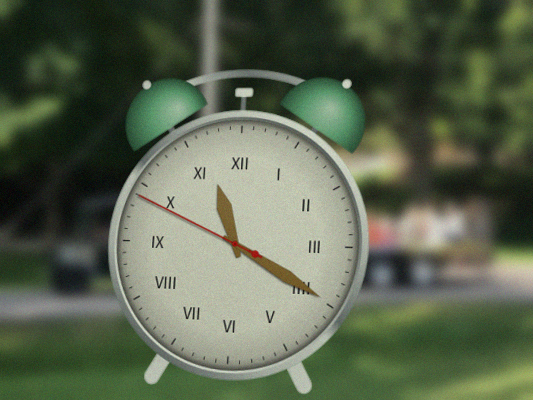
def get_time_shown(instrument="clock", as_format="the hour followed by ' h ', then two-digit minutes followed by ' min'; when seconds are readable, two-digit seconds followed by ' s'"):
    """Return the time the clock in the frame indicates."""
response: 11 h 19 min 49 s
